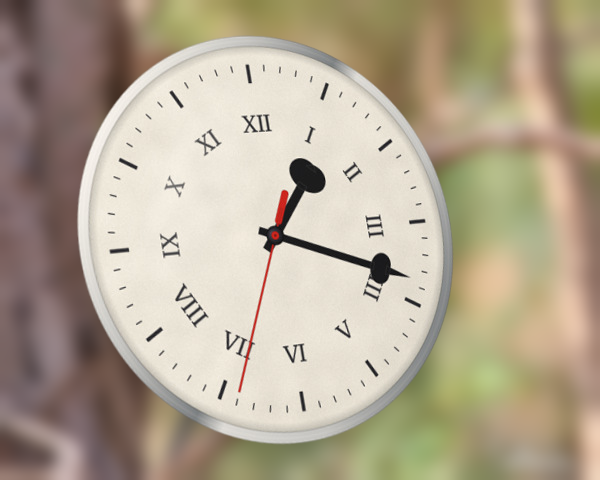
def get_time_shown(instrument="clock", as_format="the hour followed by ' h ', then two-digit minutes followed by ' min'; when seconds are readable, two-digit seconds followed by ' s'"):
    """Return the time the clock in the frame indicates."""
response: 1 h 18 min 34 s
